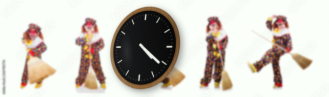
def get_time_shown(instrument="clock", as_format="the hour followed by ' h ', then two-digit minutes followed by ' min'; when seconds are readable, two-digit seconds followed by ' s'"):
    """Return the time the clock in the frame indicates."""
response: 4 h 21 min
